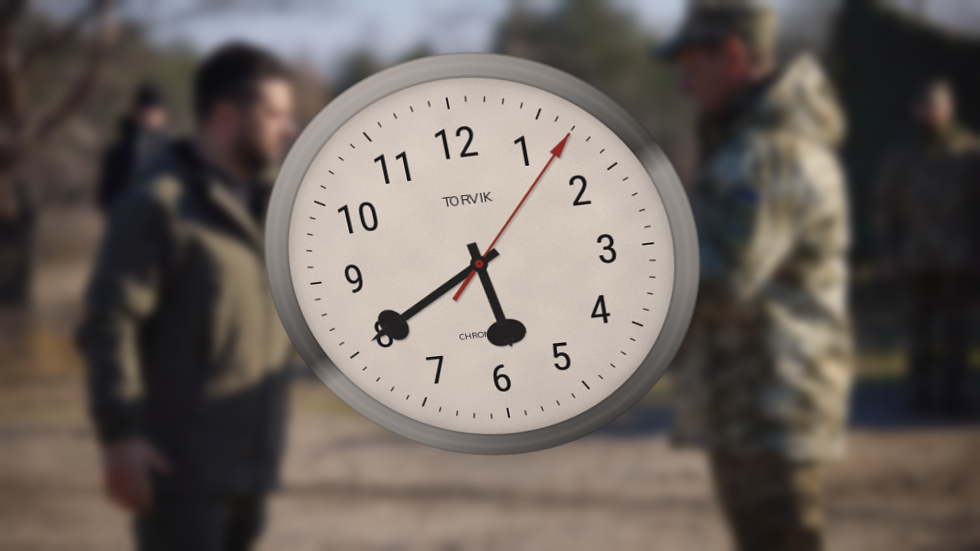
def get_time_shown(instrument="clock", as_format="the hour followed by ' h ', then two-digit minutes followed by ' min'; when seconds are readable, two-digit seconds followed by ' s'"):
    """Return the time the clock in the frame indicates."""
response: 5 h 40 min 07 s
